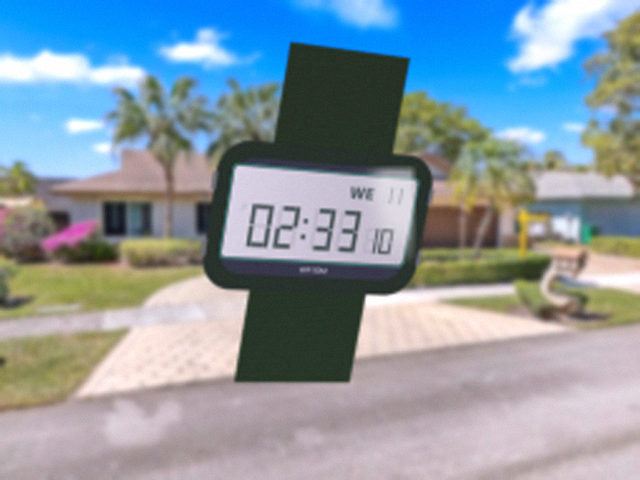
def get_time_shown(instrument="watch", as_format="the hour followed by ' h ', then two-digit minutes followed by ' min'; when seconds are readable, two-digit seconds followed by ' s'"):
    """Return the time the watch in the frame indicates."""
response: 2 h 33 min 10 s
